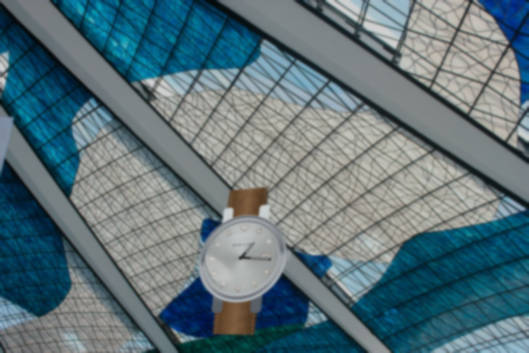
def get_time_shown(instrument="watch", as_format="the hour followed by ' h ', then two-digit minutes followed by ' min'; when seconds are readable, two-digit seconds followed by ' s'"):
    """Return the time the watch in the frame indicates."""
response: 1 h 16 min
